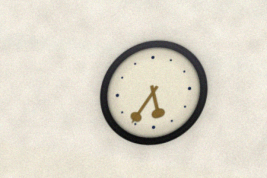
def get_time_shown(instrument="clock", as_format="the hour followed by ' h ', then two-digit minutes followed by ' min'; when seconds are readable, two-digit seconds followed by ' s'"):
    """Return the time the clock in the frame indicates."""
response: 5 h 36 min
